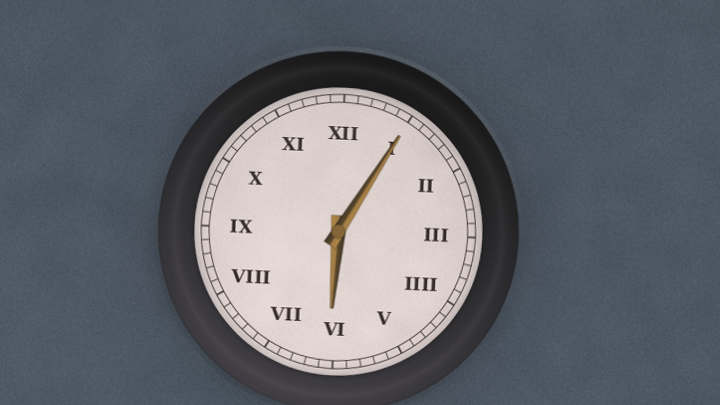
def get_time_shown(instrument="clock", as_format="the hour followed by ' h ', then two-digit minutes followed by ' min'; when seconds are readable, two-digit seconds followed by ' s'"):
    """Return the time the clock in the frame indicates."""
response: 6 h 05 min
